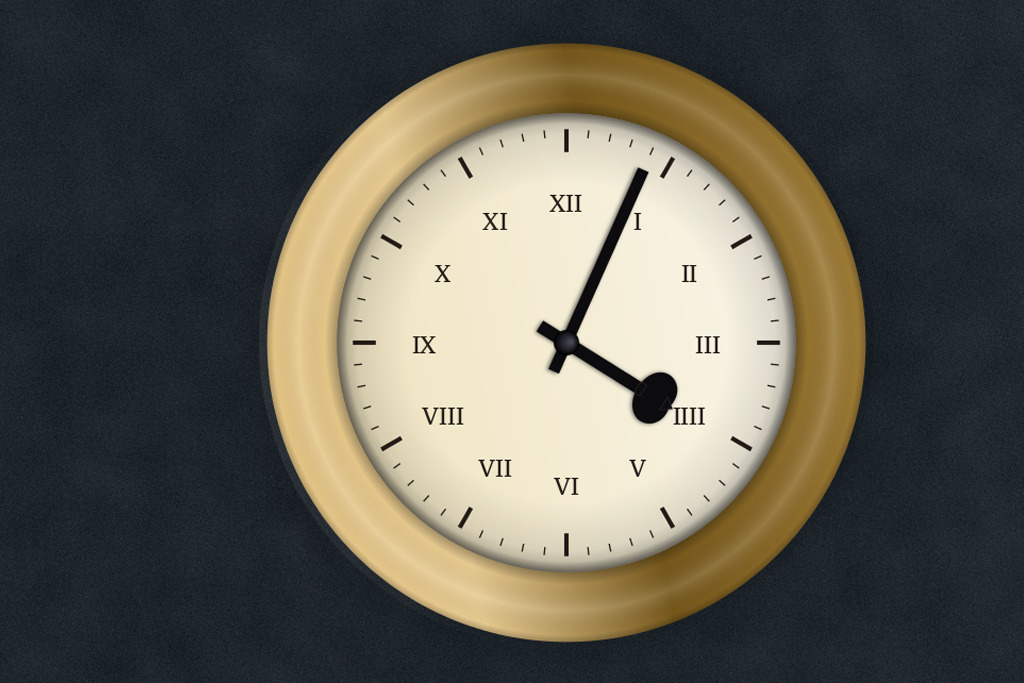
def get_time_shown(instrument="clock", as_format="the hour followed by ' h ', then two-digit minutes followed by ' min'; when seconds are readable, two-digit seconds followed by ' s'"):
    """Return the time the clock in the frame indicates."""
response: 4 h 04 min
